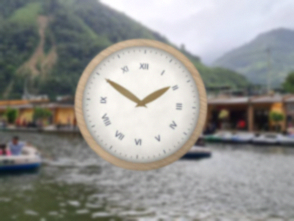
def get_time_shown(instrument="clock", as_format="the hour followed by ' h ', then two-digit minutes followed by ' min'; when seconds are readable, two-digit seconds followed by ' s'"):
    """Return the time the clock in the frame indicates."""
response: 1 h 50 min
